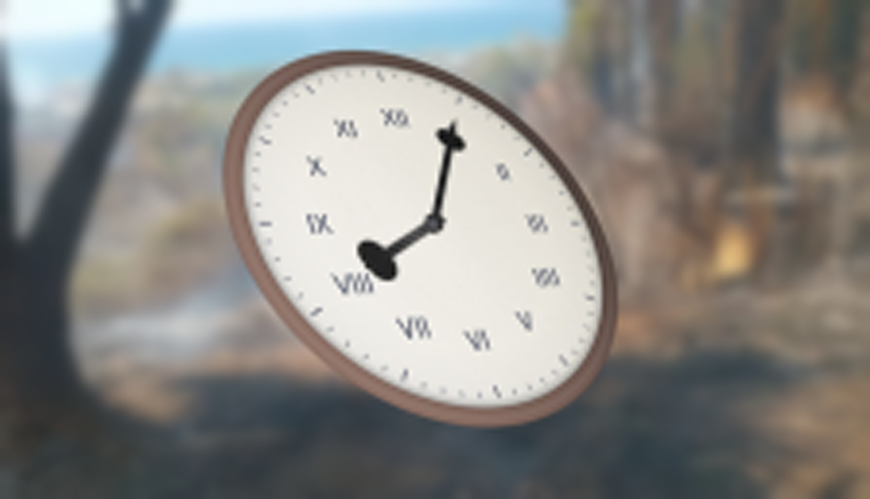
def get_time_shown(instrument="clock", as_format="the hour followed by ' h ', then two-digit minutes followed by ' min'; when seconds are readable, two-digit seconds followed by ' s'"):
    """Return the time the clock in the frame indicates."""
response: 8 h 05 min
